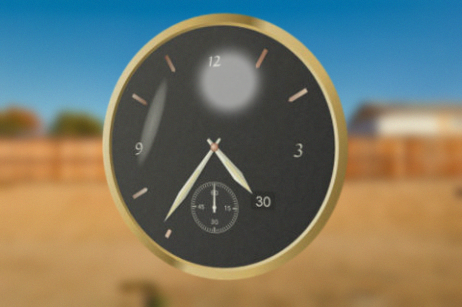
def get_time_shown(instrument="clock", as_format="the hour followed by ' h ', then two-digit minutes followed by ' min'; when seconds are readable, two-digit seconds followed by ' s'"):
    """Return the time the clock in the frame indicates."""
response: 4 h 36 min
